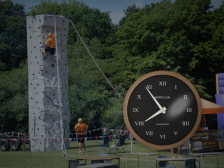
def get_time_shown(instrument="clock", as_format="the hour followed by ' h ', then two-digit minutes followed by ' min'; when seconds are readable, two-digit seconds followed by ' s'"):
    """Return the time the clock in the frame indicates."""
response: 7 h 54 min
